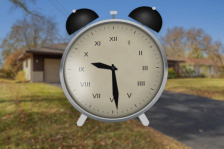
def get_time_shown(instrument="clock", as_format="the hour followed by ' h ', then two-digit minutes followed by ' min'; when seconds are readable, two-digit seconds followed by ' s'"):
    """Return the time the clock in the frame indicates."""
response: 9 h 29 min
